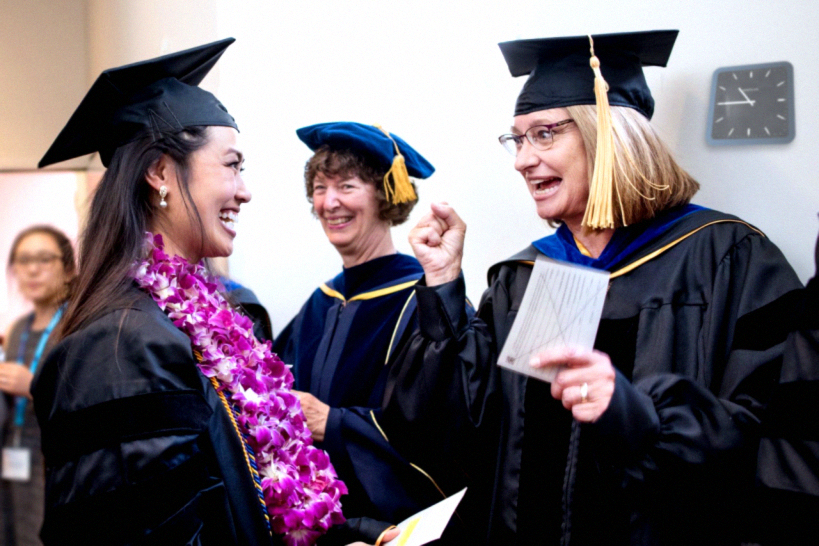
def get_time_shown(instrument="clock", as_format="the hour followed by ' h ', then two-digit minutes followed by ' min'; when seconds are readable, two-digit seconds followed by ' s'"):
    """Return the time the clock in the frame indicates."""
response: 10 h 45 min
